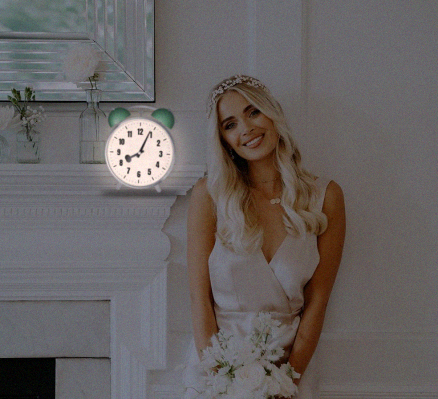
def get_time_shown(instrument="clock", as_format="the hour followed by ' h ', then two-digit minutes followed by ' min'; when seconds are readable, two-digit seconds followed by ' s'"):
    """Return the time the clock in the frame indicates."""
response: 8 h 04 min
